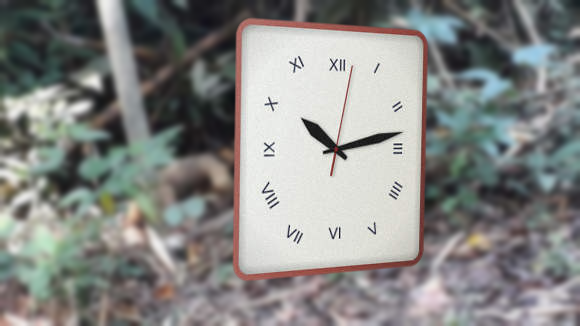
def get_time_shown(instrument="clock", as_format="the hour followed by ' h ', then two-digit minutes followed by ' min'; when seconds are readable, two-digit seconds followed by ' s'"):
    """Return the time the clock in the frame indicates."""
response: 10 h 13 min 02 s
